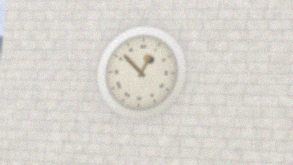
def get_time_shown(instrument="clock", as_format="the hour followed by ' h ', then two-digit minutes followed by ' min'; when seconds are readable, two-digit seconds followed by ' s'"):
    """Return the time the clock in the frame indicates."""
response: 12 h 52 min
